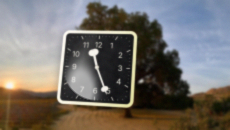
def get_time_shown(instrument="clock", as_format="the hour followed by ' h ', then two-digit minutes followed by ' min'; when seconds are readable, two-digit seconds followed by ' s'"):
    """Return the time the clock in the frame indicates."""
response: 11 h 26 min
